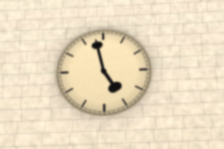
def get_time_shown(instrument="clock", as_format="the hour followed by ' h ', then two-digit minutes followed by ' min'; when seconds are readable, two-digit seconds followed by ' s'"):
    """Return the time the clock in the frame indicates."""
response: 4 h 58 min
